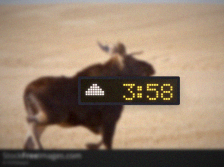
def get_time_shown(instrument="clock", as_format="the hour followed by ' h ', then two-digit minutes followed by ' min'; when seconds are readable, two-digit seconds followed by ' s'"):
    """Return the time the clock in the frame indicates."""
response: 3 h 58 min
